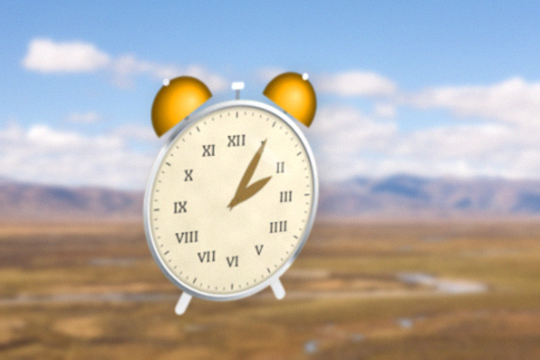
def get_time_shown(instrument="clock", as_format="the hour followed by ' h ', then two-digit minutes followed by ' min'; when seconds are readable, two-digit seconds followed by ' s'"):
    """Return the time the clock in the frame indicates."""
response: 2 h 05 min
